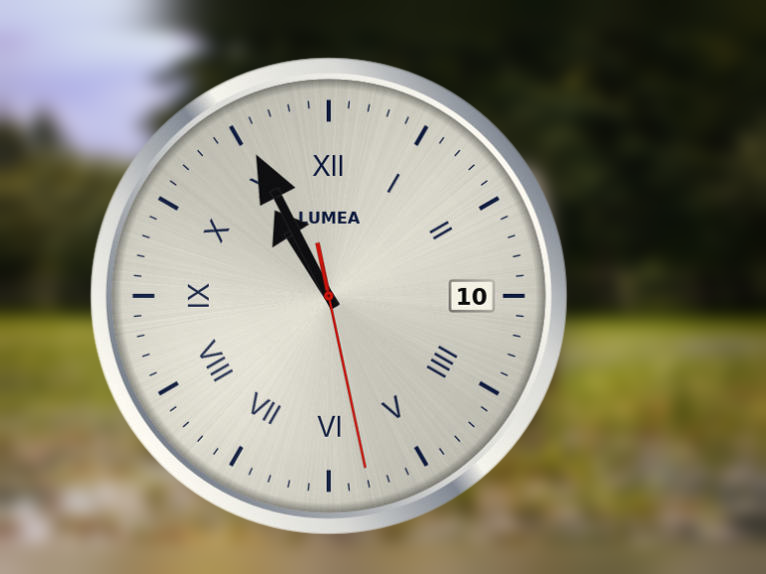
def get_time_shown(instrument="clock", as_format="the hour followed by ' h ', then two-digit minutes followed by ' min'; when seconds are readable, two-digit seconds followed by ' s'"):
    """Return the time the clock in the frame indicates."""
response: 10 h 55 min 28 s
